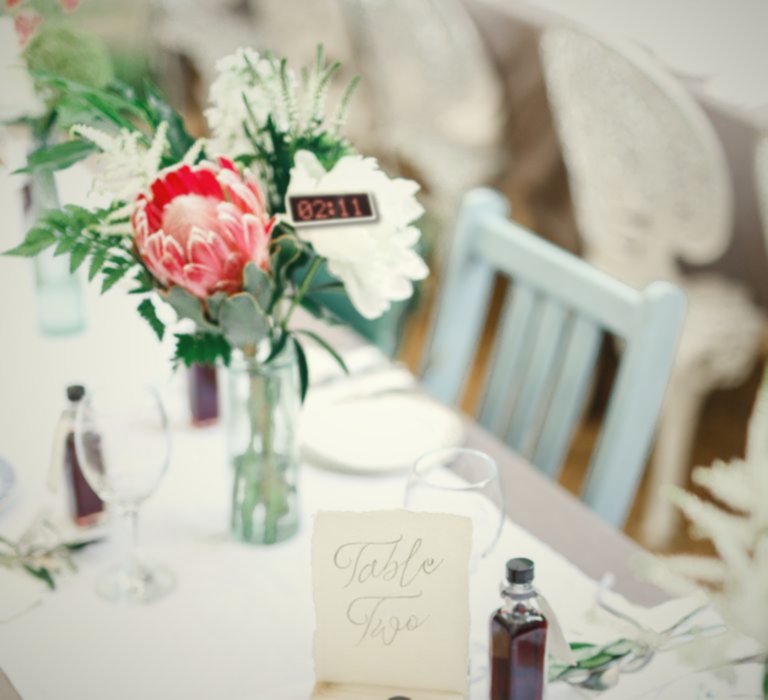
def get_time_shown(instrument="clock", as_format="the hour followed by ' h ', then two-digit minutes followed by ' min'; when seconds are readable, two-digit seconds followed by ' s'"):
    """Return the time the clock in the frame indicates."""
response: 2 h 11 min
